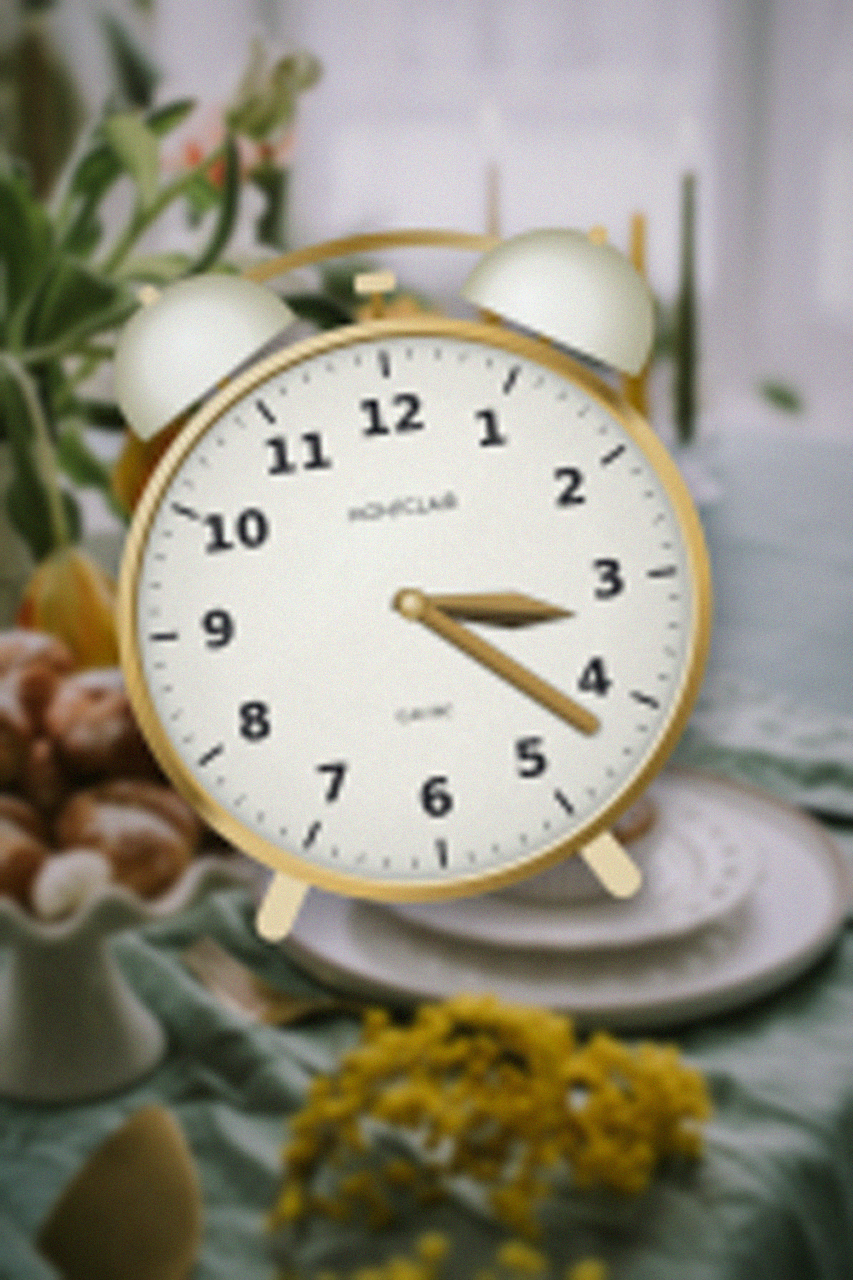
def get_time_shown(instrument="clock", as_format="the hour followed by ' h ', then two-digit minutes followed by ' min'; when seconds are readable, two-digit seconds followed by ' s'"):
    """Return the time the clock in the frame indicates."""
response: 3 h 22 min
